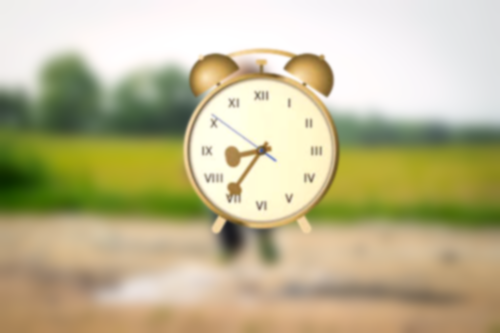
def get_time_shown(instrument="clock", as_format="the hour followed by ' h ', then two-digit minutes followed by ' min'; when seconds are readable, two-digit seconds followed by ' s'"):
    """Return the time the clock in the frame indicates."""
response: 8 h 35 min 51 s
